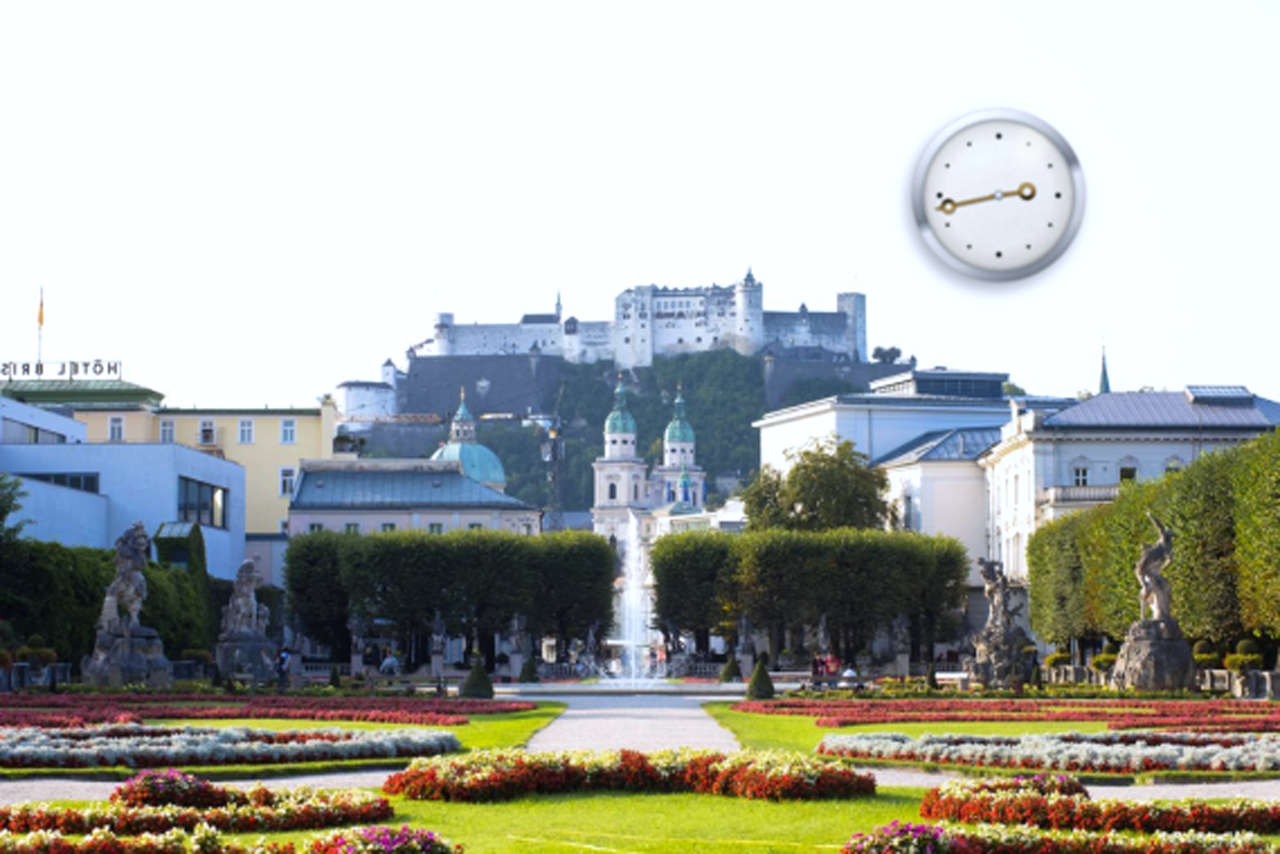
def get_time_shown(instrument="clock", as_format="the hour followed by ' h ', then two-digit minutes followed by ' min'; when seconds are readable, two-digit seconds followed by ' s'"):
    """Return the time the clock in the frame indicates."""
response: 2 h 43 min
